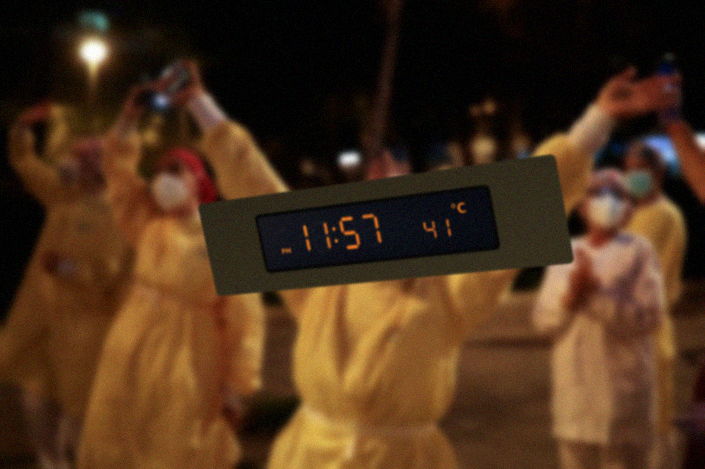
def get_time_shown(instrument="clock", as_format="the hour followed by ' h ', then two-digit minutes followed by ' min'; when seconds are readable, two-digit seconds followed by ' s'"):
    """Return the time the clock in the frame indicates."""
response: 11 h 57 min
